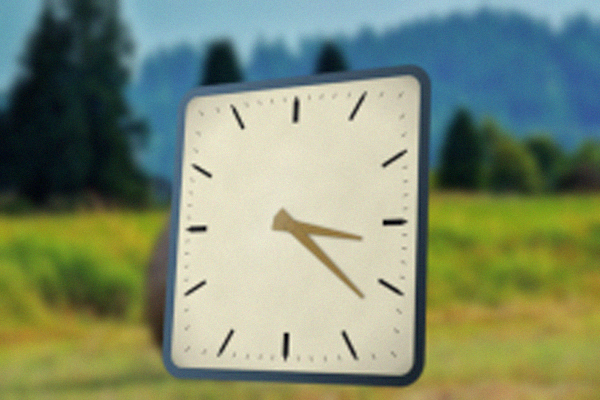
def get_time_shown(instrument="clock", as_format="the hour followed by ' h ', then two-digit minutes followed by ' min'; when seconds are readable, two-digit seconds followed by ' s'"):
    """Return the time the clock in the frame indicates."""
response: 3 h 22 min
